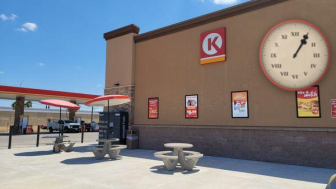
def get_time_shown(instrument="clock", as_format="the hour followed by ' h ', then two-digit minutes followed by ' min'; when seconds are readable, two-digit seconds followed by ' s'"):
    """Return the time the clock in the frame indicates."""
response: 1 h 05 min
